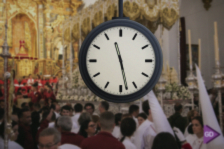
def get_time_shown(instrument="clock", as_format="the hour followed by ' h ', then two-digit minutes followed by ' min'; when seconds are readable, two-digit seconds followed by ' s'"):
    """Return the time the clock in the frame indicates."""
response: 11 h 28 min
